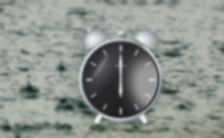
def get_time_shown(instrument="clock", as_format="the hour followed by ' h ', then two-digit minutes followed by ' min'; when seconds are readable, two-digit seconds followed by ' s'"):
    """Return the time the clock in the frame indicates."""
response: 6 h 00 min
